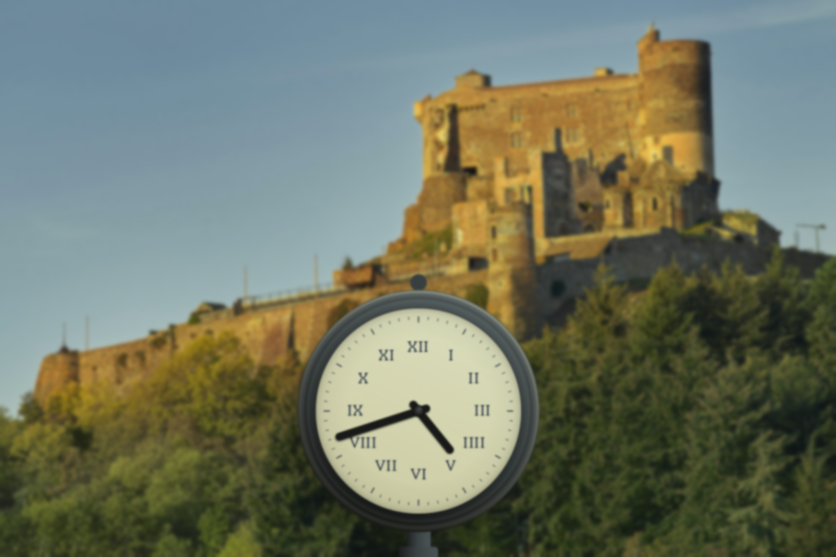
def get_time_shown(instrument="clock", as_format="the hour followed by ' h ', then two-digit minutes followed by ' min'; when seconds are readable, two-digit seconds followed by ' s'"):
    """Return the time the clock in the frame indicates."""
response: 4 h 42 min
